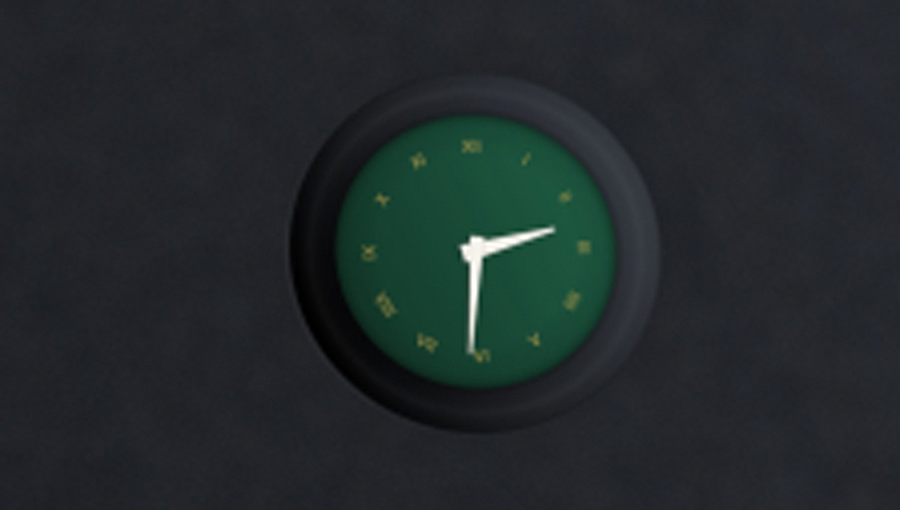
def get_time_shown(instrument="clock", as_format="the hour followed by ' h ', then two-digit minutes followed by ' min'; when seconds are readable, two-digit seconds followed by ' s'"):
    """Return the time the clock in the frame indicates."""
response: 2 h 31 min
